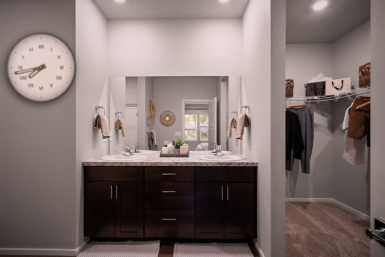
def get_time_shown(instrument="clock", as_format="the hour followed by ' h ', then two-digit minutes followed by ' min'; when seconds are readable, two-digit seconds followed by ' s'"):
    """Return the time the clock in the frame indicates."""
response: 7 h 43 min
